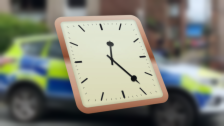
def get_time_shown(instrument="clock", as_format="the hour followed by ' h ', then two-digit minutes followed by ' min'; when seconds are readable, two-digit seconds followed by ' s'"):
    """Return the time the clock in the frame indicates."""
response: 12 h 24 min
